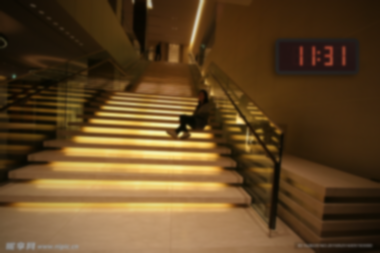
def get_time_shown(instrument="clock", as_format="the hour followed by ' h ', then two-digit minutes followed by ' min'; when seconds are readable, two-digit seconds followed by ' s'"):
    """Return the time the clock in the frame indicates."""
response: 11 h 31 min
